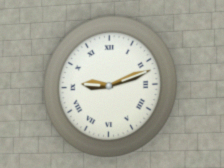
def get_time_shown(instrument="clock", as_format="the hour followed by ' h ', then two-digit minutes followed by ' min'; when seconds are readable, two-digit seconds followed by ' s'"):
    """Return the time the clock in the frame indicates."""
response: 9 h 12 min
